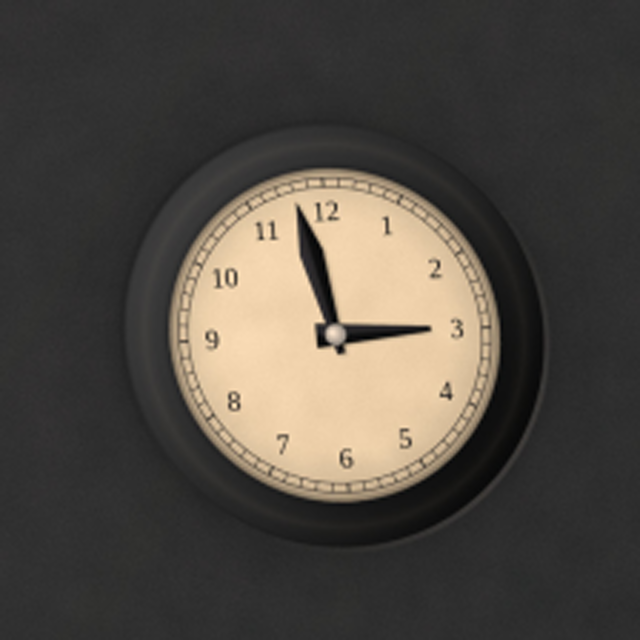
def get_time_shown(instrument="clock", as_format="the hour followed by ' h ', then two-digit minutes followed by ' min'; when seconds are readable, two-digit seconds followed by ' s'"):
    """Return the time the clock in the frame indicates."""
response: 2 h 58 min
